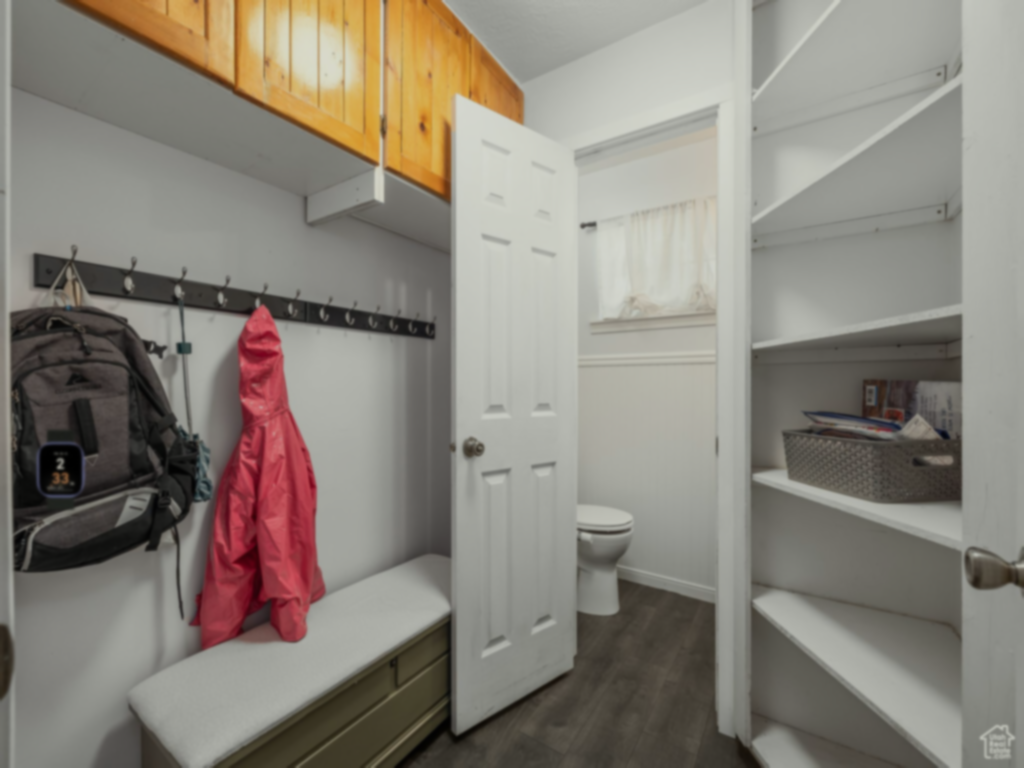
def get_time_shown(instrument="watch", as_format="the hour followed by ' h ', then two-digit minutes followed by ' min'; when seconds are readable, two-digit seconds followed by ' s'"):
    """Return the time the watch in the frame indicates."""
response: 2 h 33 min
